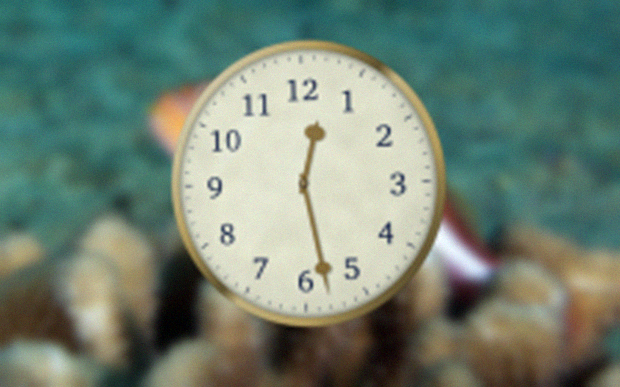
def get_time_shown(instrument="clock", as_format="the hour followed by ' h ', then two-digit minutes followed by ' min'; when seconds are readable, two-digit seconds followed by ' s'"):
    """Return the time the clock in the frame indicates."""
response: 12 h 28 min
